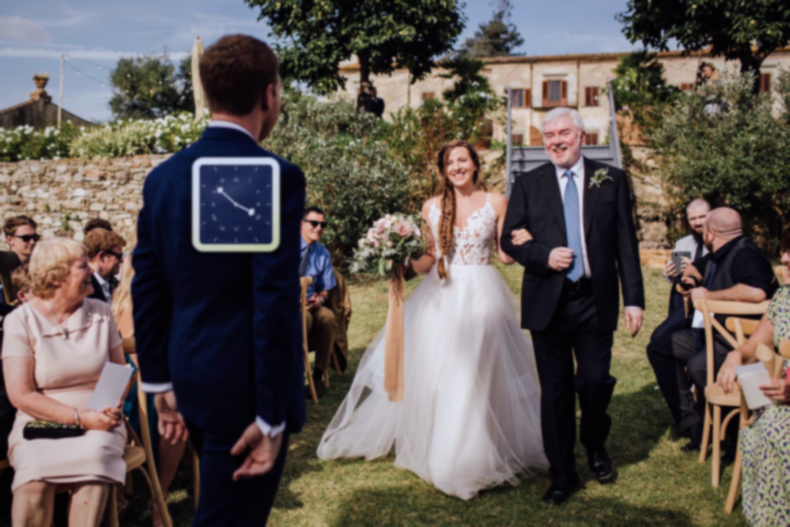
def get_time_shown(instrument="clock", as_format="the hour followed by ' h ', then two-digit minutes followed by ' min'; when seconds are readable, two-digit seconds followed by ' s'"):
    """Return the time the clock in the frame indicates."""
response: 3 h 52 min
